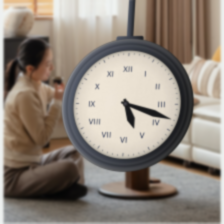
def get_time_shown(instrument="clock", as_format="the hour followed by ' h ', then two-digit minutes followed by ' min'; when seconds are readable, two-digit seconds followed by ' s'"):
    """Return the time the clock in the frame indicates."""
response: 5 h 18 min
